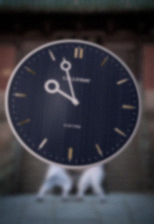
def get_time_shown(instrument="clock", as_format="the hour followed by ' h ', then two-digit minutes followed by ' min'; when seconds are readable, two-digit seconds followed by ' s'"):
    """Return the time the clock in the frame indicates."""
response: 9 h 57 min
